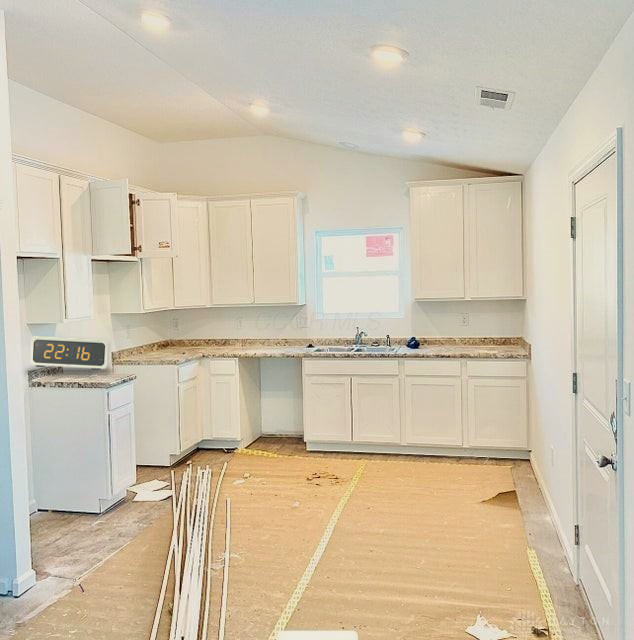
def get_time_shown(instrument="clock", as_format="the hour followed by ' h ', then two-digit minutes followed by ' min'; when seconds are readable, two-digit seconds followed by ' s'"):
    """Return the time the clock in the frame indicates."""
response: 22 h 16 min
